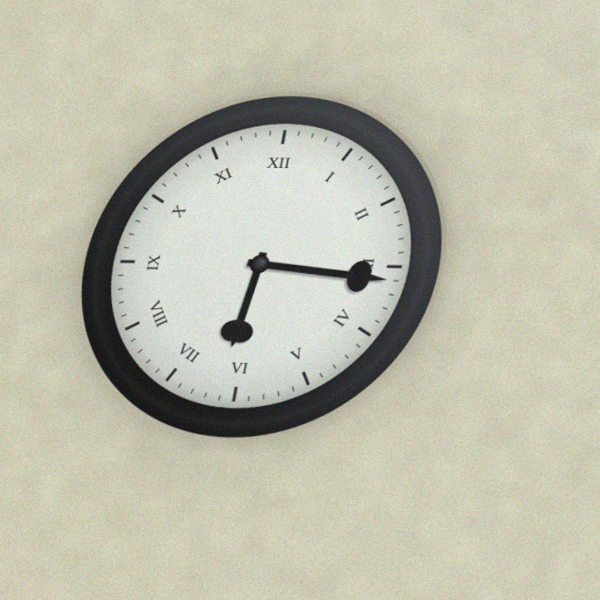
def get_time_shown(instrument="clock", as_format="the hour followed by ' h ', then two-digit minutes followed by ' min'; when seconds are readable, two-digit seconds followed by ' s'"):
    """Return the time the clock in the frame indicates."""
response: 6 h 16 min
